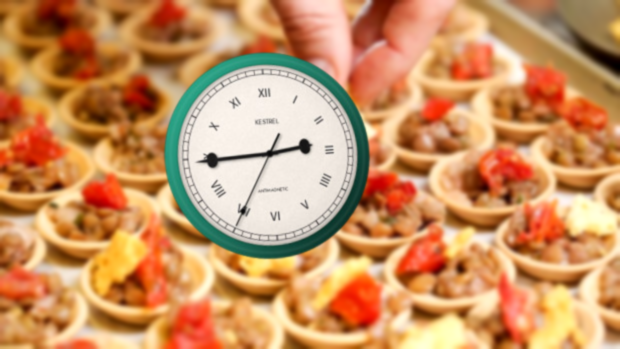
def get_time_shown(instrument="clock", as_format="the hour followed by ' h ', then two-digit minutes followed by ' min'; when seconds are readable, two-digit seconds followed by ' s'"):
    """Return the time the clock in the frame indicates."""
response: 2 h 44 min 35 s
